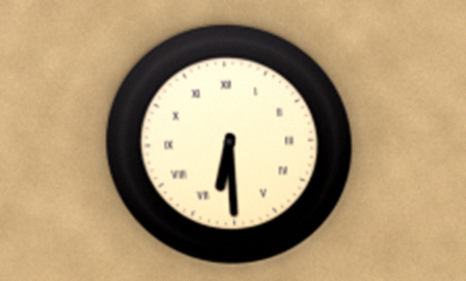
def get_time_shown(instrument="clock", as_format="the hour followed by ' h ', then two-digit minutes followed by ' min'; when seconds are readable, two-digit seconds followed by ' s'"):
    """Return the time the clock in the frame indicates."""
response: 6 h 30 min
